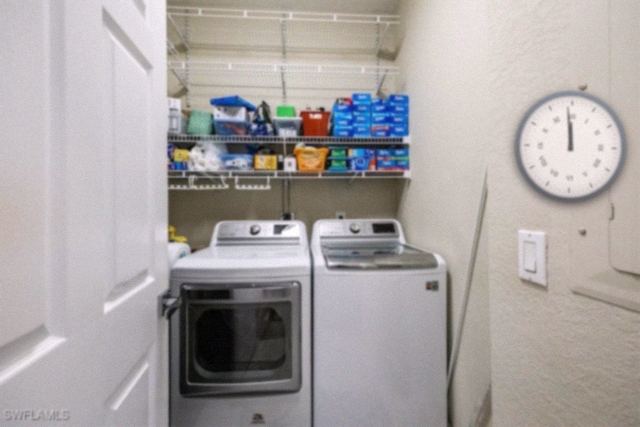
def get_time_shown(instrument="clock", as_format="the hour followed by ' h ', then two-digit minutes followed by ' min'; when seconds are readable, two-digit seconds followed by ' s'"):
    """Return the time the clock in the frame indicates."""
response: 11 h 59 min
